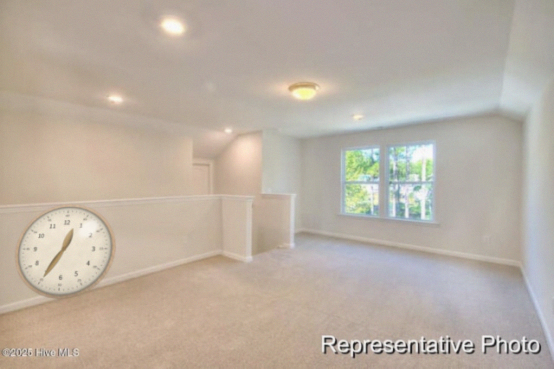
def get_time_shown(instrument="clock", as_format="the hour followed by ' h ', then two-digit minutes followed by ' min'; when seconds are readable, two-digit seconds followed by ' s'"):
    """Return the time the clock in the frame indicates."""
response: 12 h 35 min
